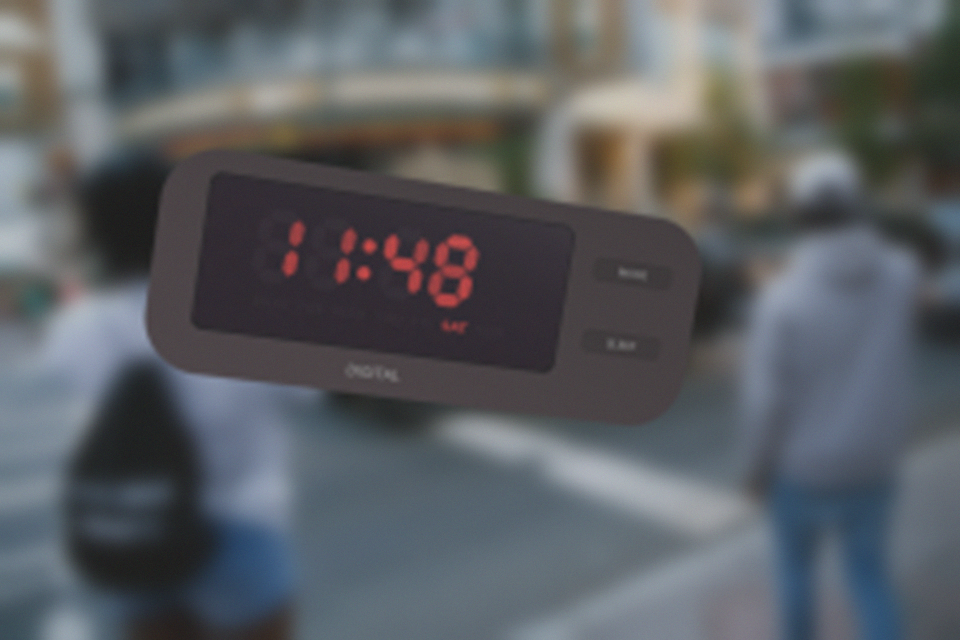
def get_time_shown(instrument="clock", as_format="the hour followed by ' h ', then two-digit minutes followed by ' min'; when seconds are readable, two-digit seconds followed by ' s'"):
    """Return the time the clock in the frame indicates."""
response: 11 h 48 min
